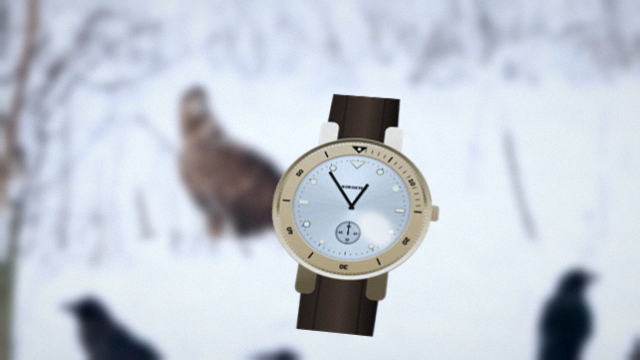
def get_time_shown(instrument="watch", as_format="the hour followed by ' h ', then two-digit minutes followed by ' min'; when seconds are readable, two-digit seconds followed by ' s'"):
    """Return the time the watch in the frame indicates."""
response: 12 h 54 min
